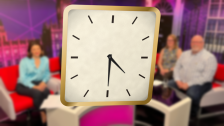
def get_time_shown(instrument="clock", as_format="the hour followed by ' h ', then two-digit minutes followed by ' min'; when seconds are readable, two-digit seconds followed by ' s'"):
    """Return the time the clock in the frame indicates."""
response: 4 h 30 min
